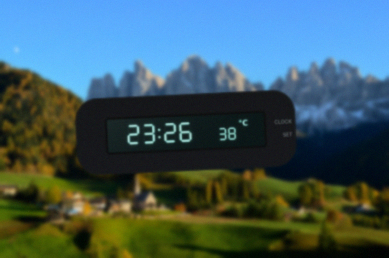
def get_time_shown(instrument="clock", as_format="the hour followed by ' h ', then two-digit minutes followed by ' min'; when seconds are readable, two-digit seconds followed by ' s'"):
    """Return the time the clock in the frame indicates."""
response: 23 h 26 min
